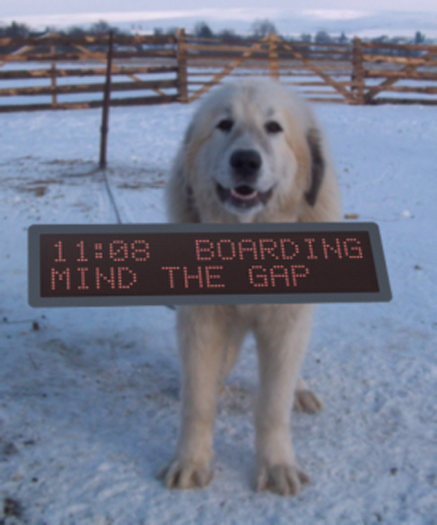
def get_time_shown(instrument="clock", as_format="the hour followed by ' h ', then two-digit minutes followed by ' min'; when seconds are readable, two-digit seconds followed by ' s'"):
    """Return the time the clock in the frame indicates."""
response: 11 h 08 min
